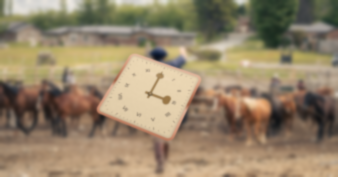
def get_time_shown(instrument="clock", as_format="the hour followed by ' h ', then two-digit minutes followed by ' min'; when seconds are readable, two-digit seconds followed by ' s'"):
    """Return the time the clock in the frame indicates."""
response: 3 h 00 min
